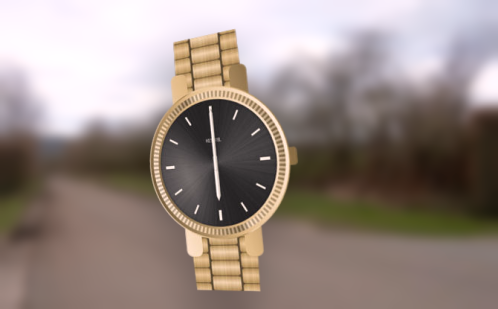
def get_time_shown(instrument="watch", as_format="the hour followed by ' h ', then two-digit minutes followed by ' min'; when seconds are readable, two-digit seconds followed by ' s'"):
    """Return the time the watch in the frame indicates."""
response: 6 h 00 min
